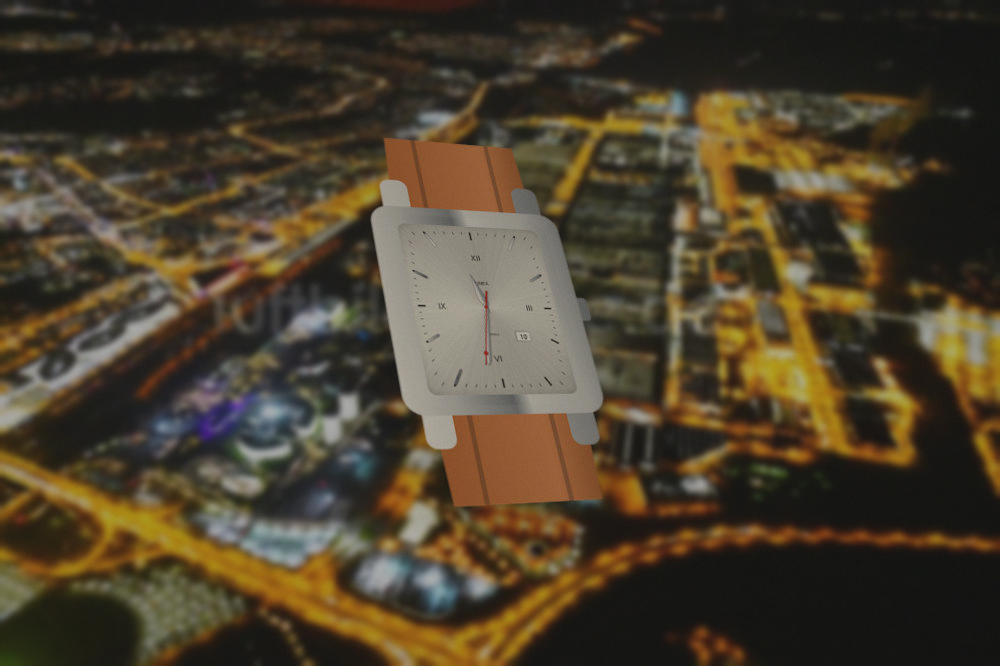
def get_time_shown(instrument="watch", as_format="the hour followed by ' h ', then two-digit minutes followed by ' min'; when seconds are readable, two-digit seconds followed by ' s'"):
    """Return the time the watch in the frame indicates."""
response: 11 h 31 min 32 s
